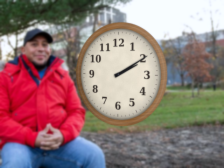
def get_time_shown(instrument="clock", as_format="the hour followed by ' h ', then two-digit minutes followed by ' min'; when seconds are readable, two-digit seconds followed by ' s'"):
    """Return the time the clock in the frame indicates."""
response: 2 h 10 min
